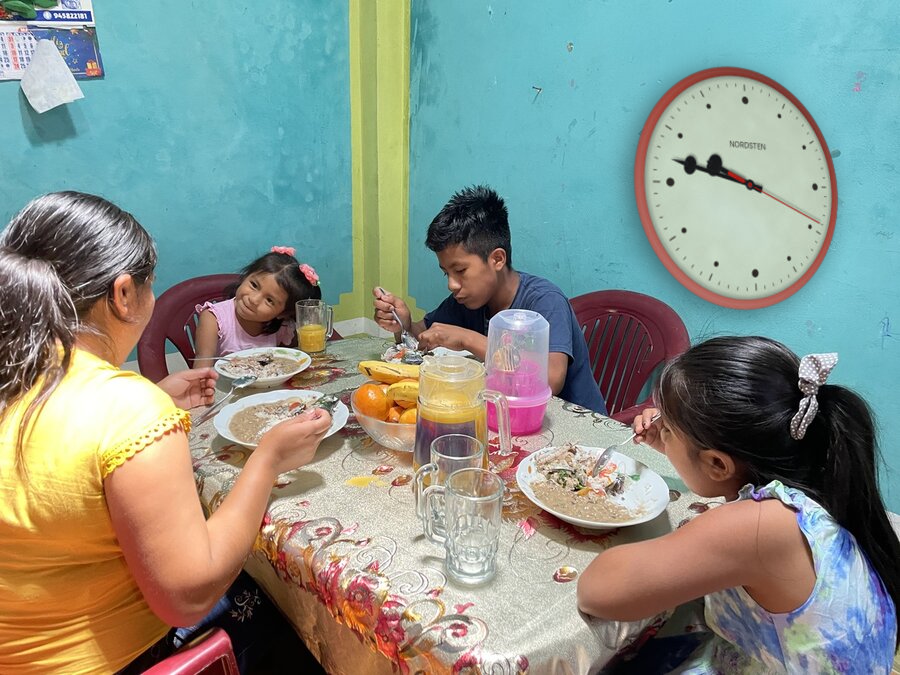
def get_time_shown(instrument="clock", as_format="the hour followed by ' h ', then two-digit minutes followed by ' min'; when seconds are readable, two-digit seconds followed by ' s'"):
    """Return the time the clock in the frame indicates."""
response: 9 h 47 min 19 s
